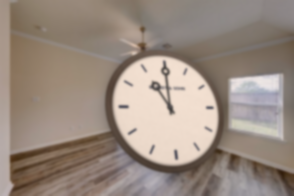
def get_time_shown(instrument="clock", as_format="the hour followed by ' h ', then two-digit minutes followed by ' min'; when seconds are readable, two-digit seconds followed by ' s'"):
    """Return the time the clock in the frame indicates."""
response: 11 h 00 min
